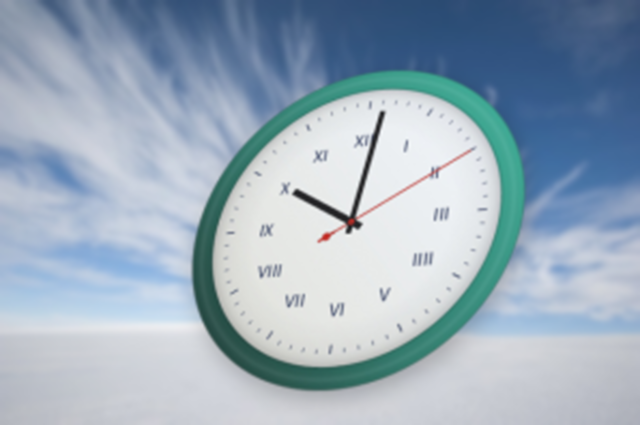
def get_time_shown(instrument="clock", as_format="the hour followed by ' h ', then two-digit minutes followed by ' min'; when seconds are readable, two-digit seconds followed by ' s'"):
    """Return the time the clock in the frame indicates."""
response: 10 h 01 min 10 s
